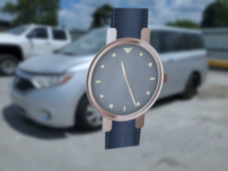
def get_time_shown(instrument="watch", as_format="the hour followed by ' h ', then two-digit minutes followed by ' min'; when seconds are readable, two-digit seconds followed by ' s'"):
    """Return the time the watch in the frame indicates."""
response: 11 h 26 min
